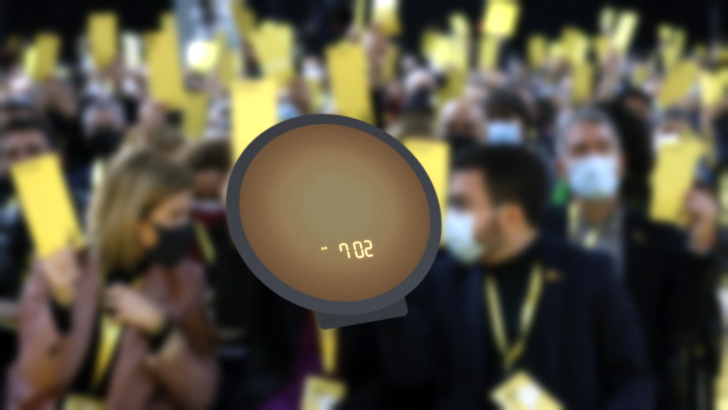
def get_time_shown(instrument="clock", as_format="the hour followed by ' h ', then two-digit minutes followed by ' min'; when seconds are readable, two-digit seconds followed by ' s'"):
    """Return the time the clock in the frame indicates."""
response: 7 h 02 min
